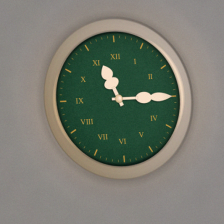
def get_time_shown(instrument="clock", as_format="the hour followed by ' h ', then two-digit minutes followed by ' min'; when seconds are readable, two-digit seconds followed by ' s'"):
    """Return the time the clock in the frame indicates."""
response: 11 h 15 min
